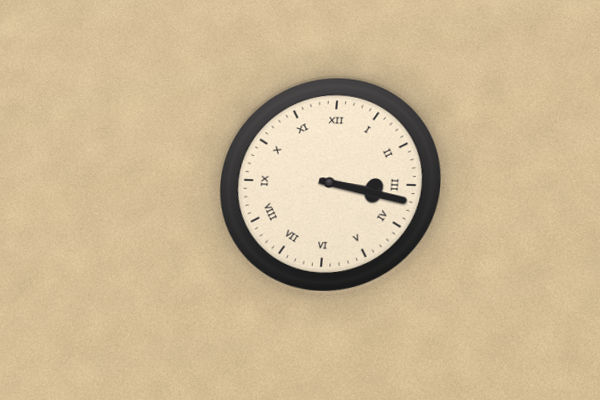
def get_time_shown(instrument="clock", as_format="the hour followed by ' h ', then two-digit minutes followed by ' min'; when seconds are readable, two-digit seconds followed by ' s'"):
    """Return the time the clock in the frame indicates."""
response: 3 h 17 min
